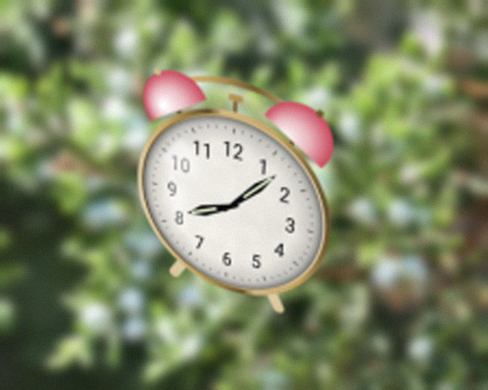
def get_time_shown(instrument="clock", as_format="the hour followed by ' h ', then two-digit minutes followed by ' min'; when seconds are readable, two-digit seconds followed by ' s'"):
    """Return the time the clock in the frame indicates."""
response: 8 h 07 min
